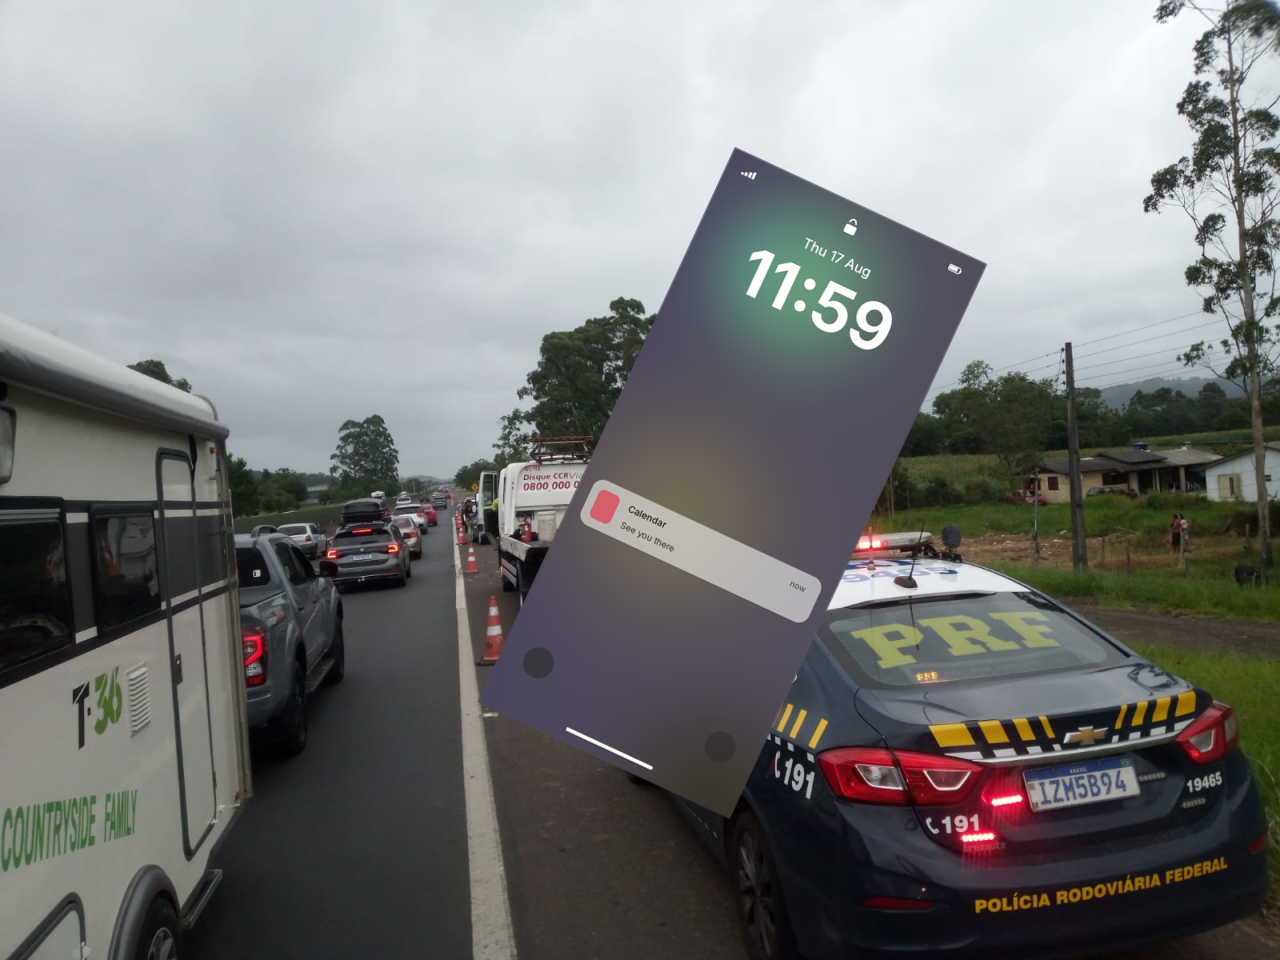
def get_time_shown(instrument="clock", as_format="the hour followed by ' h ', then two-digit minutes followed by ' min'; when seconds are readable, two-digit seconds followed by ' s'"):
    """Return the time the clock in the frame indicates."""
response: 11 h 59 min
